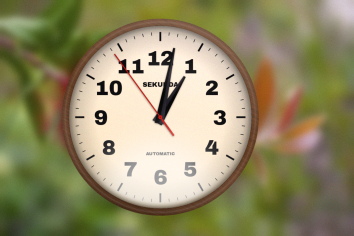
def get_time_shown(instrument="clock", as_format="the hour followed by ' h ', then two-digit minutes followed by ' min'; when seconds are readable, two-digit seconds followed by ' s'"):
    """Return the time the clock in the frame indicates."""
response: 1 h 01 min 54 s
